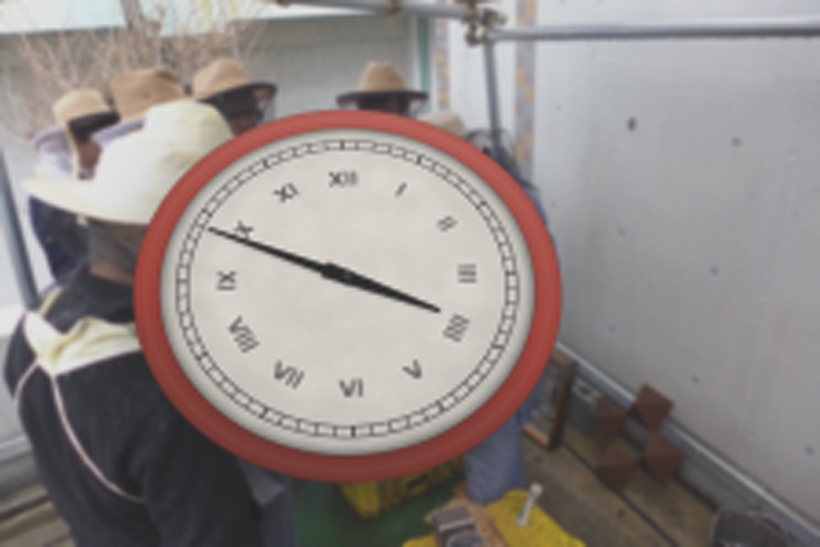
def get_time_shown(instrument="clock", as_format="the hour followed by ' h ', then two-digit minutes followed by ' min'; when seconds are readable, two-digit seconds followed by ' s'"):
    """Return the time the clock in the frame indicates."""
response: 3 h 49 min
